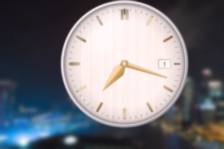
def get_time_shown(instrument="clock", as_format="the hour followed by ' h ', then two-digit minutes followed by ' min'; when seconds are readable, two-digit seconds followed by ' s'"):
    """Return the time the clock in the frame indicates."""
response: 7 h 18 min
